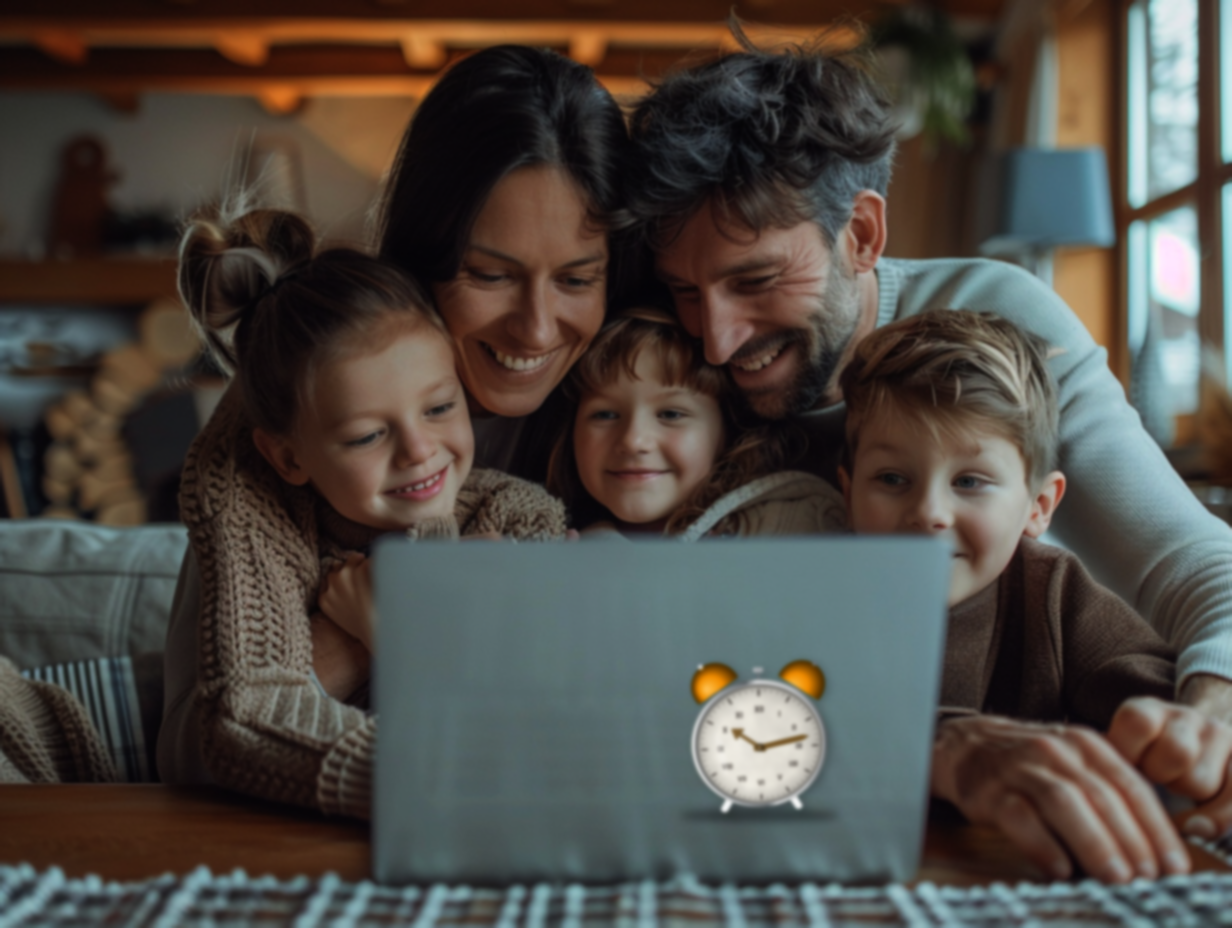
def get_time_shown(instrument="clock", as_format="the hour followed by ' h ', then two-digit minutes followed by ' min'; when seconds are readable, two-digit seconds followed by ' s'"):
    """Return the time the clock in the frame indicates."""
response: 10 h 13 min
